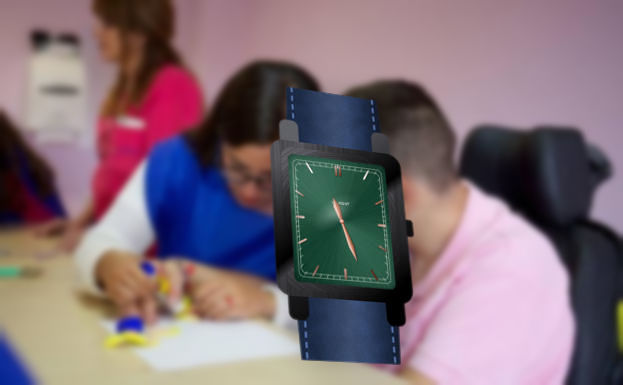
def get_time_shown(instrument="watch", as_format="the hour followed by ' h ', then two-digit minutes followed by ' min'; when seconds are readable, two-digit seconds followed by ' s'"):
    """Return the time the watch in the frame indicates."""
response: 11 h 27 min
